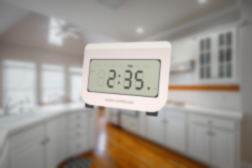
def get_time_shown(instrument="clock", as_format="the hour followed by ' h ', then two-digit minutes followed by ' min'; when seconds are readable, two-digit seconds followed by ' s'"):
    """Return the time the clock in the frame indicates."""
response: 2 h 35 min
